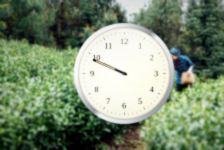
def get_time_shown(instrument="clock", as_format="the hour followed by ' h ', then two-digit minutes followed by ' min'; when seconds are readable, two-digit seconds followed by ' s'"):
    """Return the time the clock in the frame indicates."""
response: 9 h 49 min
